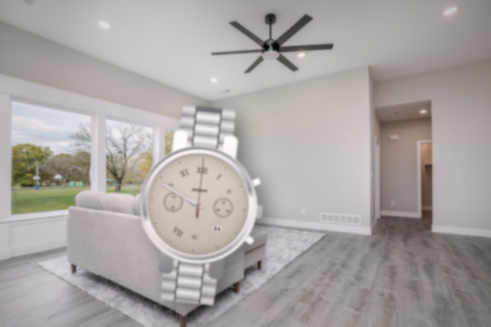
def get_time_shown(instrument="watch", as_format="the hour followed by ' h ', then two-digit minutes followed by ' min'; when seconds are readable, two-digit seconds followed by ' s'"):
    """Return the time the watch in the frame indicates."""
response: 9 h 49 min
